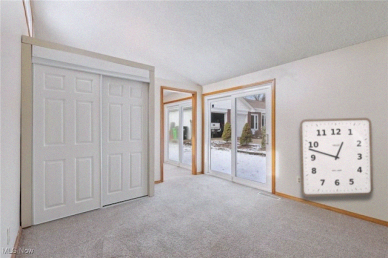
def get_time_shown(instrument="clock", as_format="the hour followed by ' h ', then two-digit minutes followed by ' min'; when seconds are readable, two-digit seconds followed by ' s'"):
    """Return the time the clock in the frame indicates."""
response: 12 h 48 min
